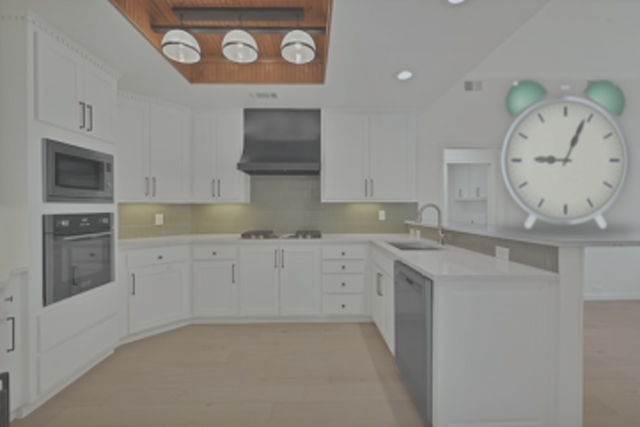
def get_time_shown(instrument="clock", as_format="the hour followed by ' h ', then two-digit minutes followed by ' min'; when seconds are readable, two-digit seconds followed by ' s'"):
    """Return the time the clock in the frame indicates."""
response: 9 h 04 min
